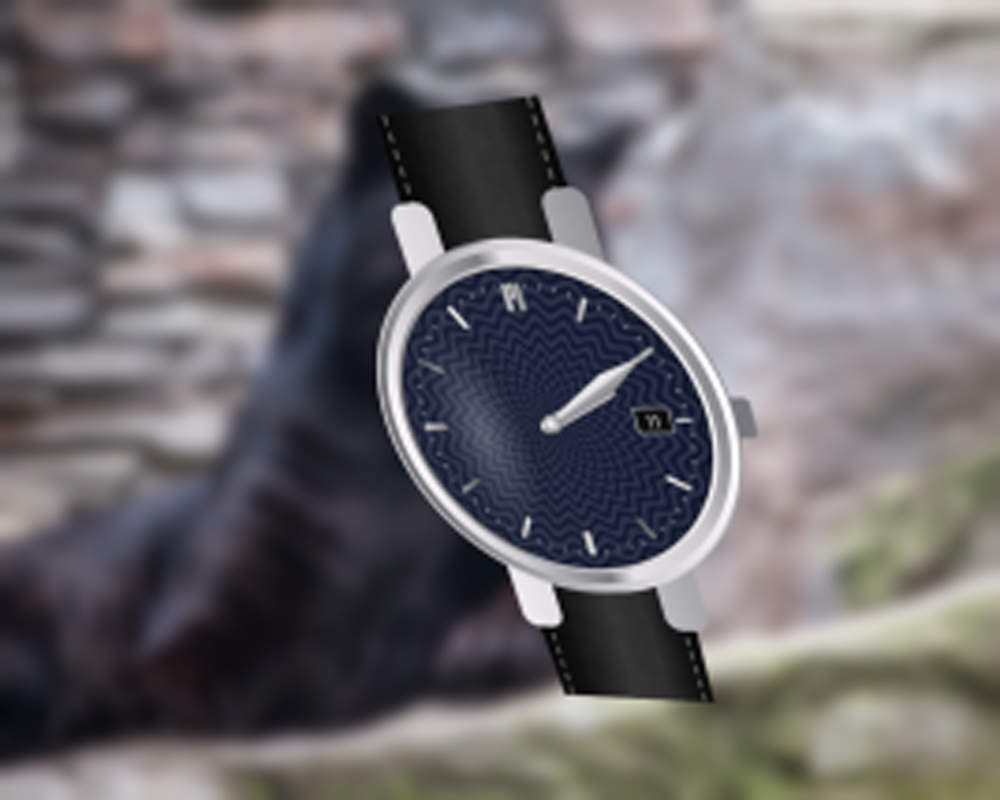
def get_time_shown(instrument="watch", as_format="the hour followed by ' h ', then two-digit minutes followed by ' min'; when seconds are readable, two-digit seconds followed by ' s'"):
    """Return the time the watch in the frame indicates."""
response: 2 h 10 min
